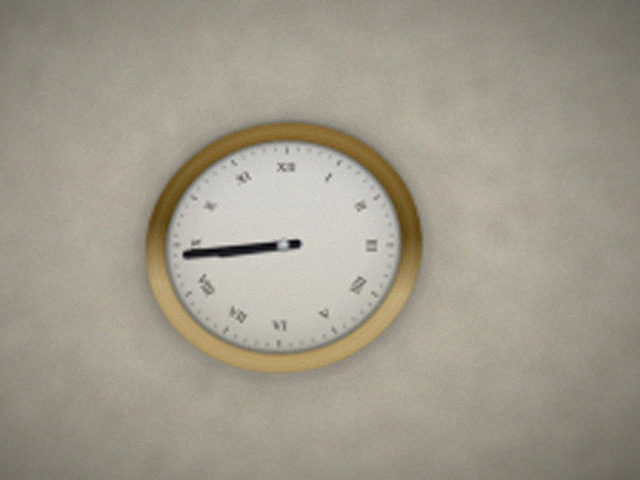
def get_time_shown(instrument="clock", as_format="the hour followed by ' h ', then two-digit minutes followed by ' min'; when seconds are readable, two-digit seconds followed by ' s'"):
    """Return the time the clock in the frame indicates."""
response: 8 h 44 min
